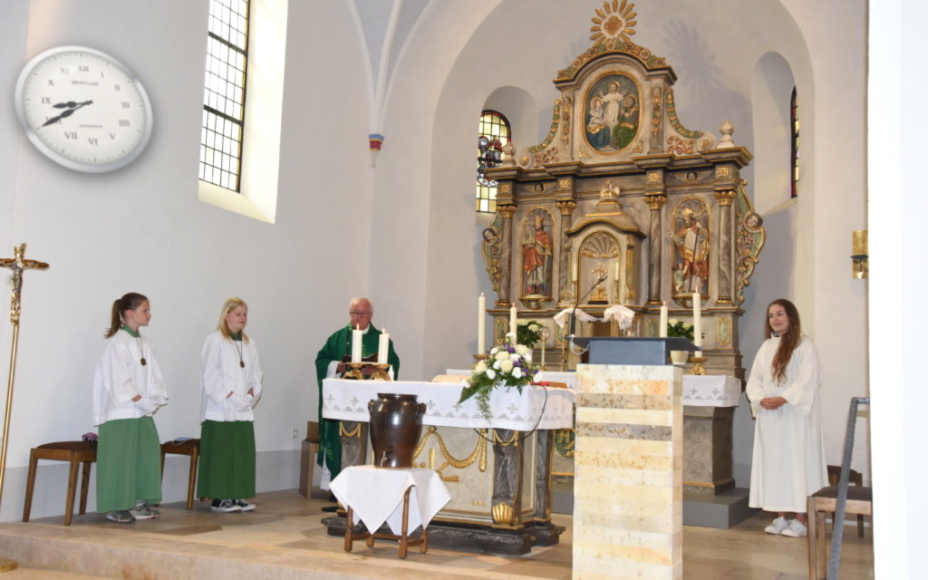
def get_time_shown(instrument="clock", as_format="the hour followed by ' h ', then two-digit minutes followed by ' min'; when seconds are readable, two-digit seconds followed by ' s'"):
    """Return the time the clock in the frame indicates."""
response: 8 h 40 min
